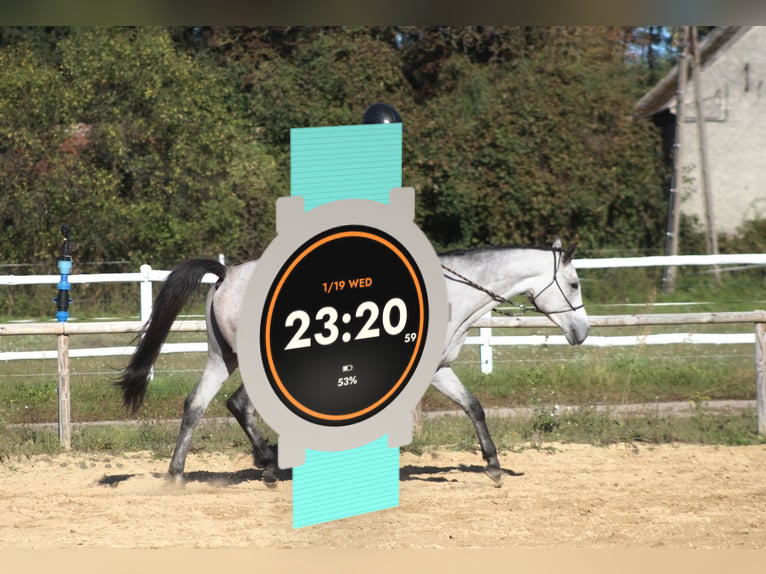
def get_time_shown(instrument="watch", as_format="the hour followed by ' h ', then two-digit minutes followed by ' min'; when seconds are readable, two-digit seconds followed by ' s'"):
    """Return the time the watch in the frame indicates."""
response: 23 h 20 min 59 s
